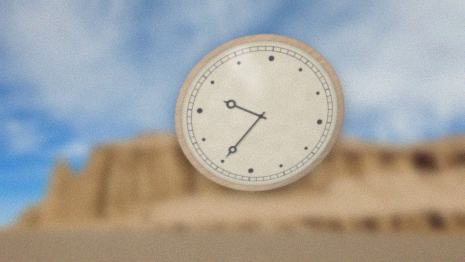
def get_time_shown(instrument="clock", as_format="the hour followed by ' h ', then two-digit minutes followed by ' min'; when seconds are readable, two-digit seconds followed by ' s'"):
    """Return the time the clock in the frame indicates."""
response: 9 h 35 min
